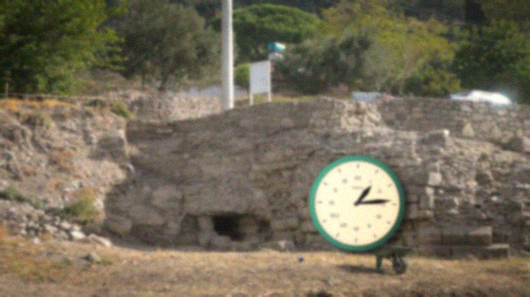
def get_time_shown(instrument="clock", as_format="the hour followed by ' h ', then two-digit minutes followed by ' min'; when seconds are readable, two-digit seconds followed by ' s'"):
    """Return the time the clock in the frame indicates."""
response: 1 h 14 min
